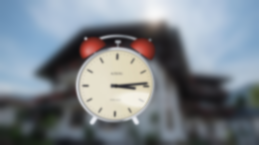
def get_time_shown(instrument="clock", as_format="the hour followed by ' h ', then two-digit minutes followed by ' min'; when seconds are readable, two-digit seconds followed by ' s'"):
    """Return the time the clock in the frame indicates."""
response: 3 h 14 min
